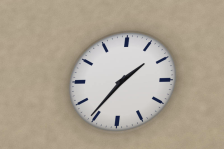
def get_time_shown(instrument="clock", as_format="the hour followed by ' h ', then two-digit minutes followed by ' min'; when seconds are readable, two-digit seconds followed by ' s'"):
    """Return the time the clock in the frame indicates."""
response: 1 h 36 min
